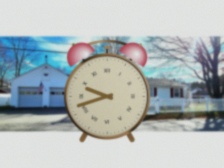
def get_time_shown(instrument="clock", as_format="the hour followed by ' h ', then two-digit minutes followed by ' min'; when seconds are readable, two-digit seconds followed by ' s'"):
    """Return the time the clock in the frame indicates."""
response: 9 h 42 min
